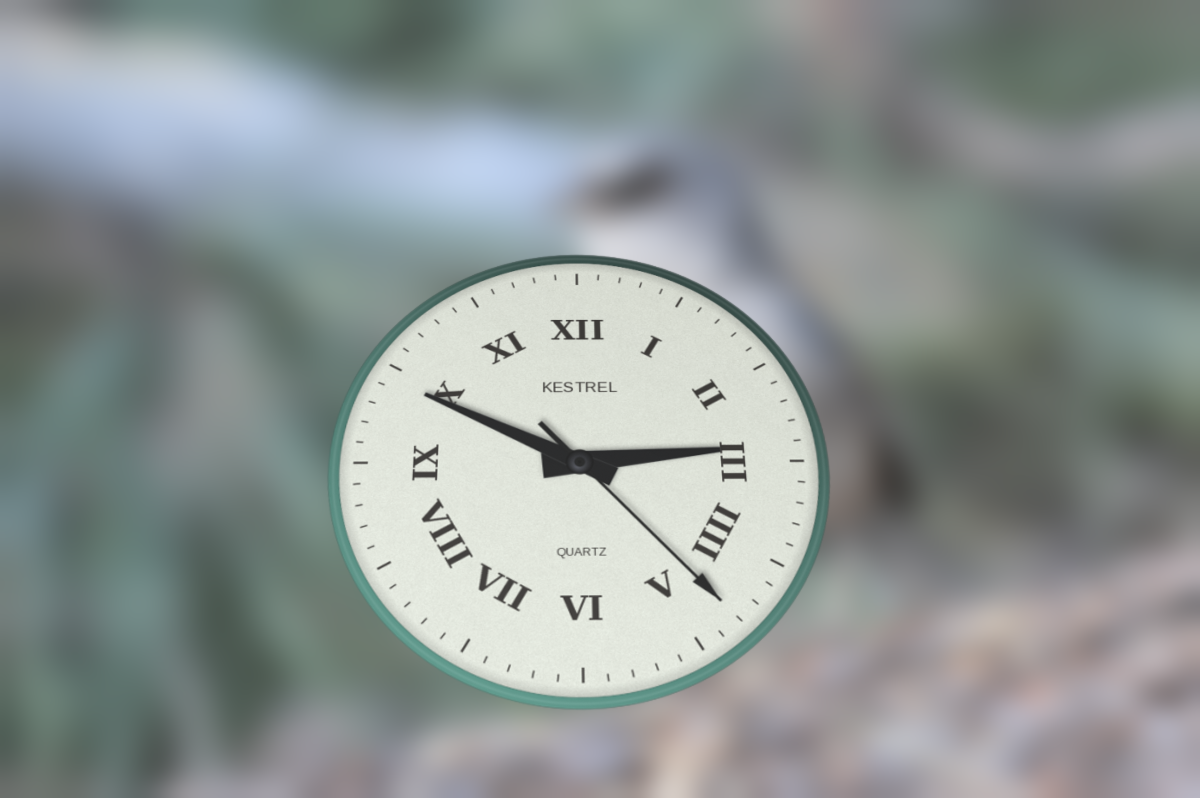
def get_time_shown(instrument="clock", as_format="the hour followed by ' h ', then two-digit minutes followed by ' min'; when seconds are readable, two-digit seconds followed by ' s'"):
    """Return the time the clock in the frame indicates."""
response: 2 h 49 min 23 s
